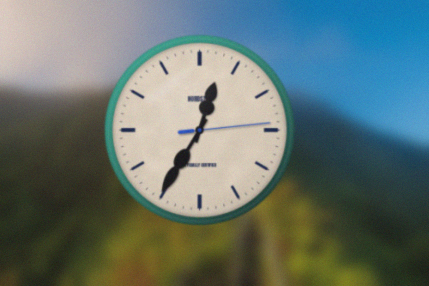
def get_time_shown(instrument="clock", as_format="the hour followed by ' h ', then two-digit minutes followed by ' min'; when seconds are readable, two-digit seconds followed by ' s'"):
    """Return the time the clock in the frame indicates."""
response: 12 h 35 min 14 s
